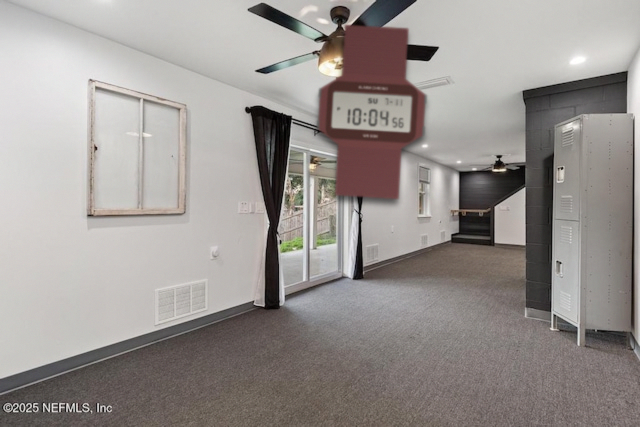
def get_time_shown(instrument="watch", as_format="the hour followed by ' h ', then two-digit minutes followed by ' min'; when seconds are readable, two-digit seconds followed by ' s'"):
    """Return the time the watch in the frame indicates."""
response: 10 h 04 min
